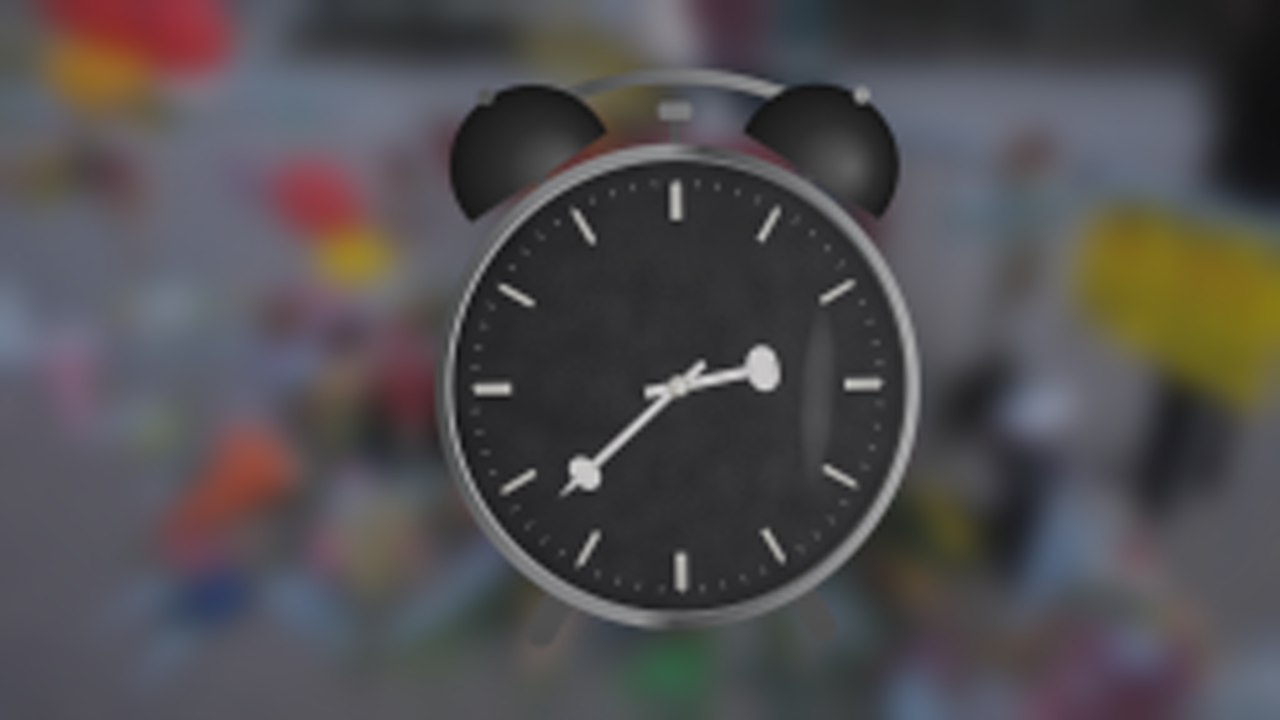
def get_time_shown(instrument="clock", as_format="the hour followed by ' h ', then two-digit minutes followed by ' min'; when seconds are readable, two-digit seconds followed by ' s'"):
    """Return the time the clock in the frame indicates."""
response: 2 h 38 min
